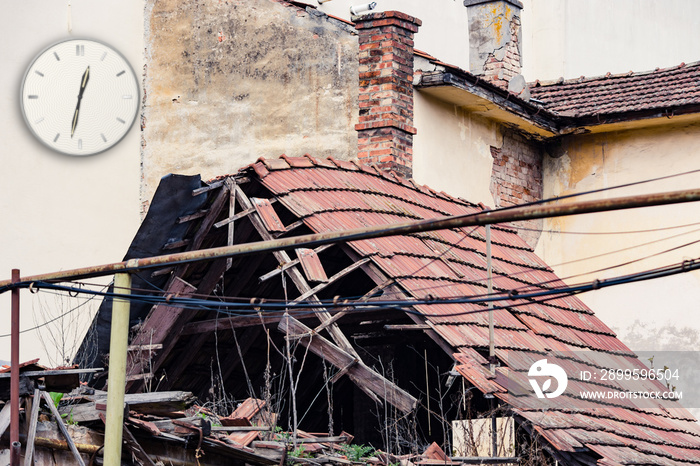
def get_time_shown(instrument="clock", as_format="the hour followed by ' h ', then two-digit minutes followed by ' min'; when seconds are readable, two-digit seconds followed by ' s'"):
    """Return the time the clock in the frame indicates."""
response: 12 h 32 min
